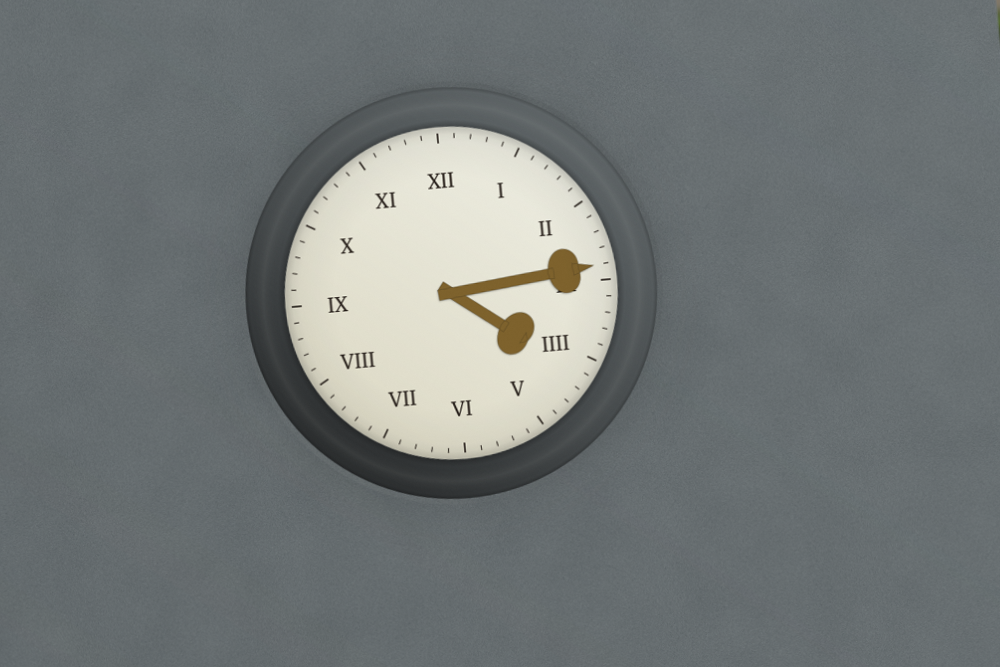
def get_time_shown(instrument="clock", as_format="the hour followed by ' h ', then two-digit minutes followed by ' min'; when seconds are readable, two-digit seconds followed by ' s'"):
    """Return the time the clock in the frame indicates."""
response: 4 h 14 min
